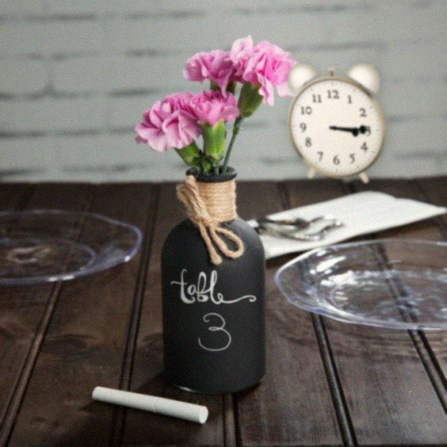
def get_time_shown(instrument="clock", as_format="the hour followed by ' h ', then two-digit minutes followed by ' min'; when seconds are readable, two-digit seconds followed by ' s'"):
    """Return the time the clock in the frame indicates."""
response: 3 h 15 min
